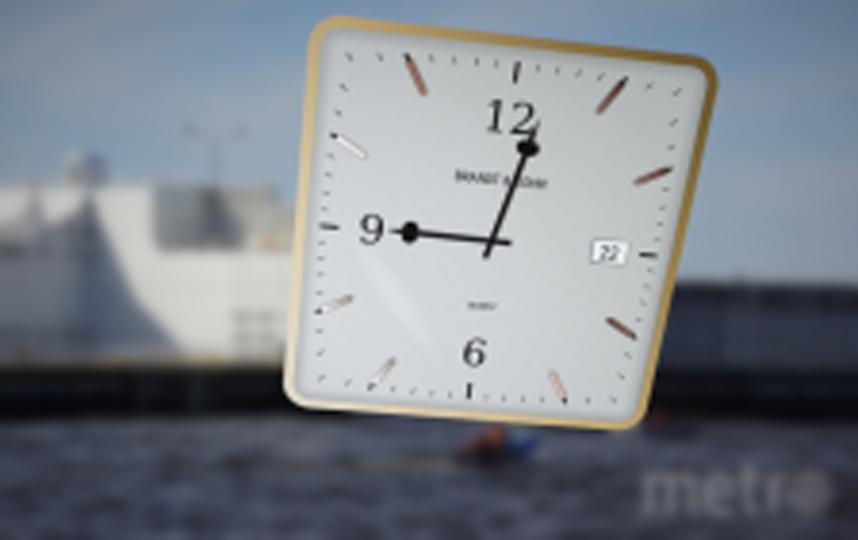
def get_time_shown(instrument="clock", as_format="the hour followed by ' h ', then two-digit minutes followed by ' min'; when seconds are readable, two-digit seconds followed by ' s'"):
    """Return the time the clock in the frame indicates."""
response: 9 h 02 min
